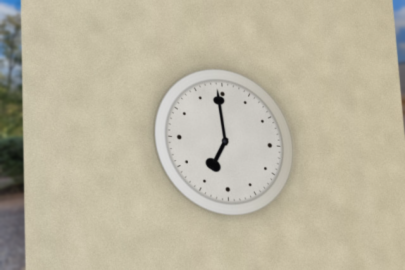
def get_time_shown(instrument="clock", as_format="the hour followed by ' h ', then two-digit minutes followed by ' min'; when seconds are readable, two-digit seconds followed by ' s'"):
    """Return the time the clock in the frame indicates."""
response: 6 h 59 min
